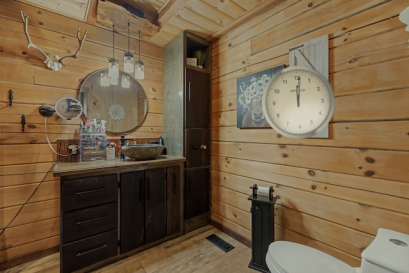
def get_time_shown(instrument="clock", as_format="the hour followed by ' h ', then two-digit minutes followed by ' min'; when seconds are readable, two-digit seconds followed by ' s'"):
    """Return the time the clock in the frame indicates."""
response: 12 h 01 min
